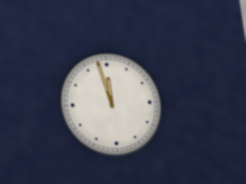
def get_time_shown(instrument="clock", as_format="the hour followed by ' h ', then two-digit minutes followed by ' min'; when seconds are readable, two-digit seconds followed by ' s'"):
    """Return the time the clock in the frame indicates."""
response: 11 h 58 min
